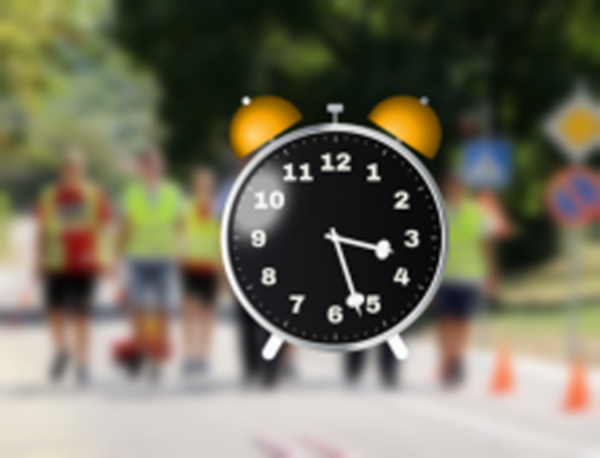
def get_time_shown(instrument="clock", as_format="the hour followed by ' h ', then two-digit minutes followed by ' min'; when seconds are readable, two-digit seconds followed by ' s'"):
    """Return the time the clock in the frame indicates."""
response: 3 h 27 min
